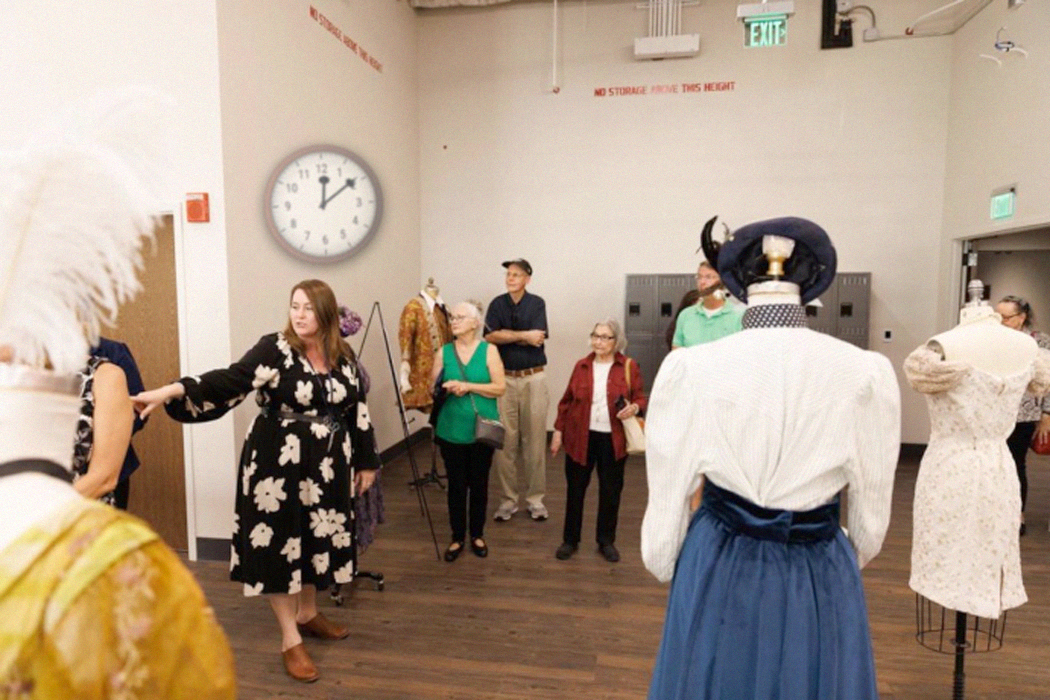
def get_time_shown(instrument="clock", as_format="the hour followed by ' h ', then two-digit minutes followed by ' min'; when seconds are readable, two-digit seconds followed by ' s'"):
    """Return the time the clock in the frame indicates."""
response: 12 h 09 min
